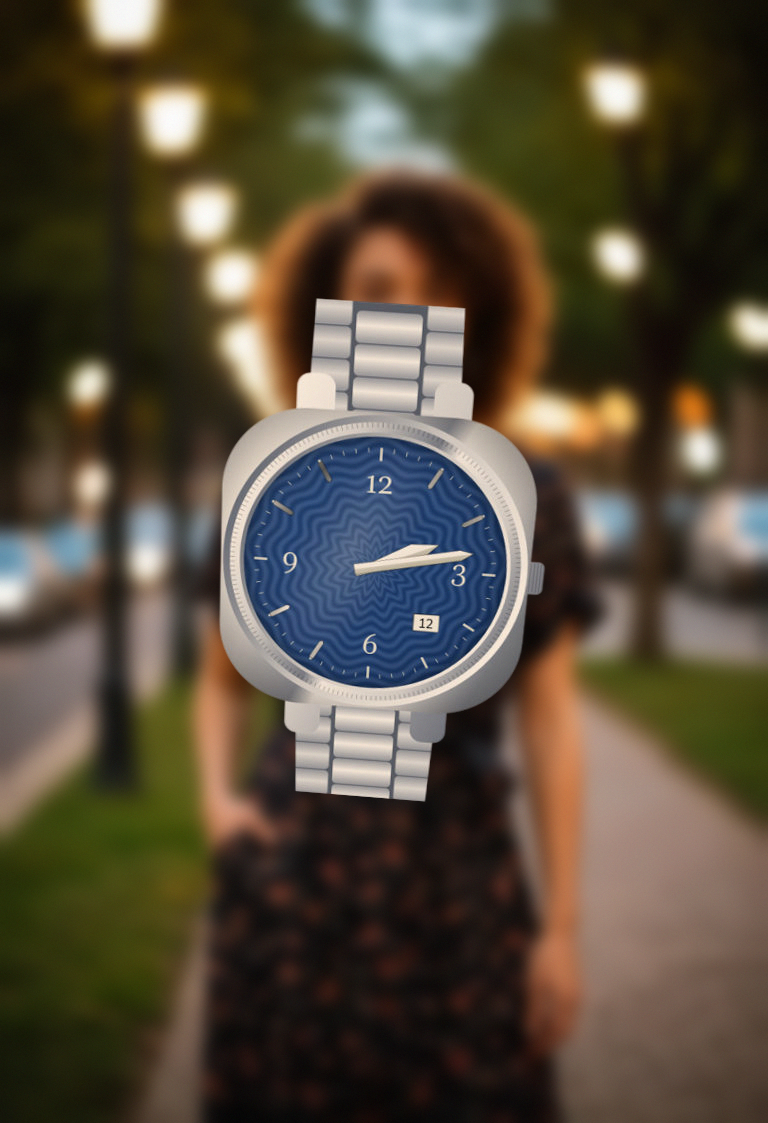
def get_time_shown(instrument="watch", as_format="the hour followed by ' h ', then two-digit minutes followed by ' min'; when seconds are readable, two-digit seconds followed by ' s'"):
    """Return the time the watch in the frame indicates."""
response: 2 h 13 min
